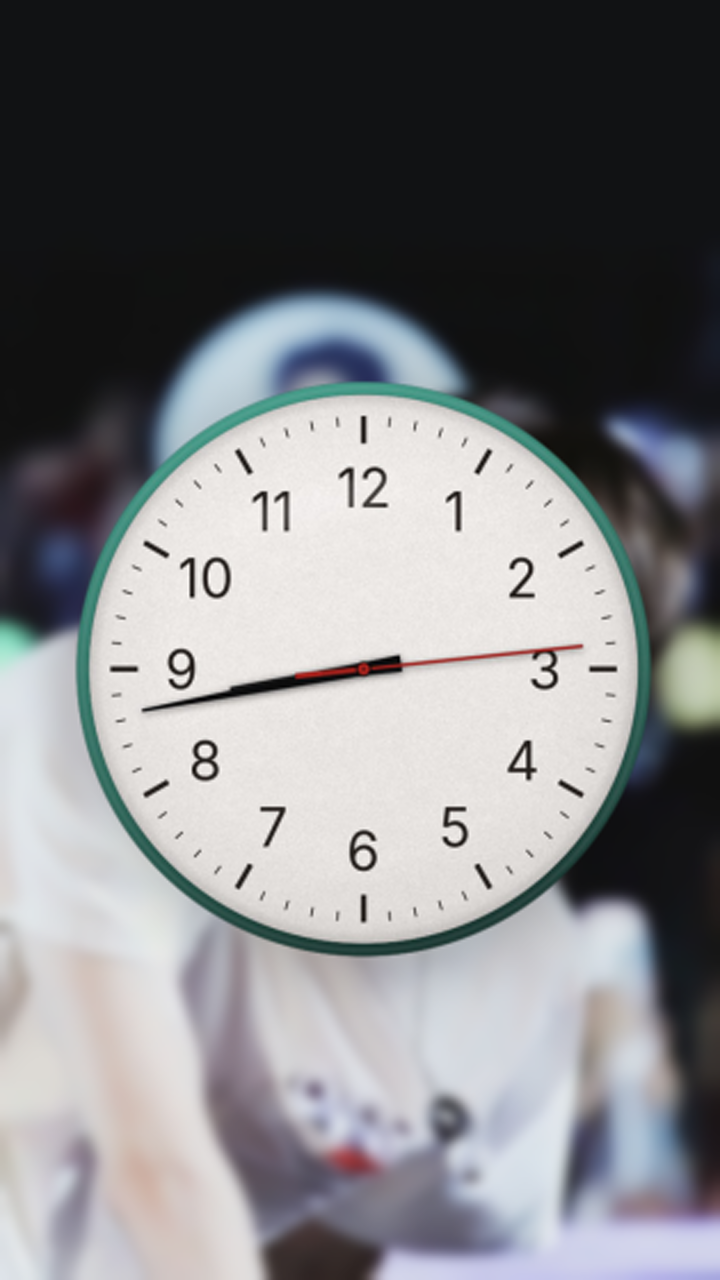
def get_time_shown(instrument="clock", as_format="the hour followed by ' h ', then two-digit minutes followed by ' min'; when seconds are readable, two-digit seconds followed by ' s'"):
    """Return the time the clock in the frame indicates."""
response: 8 h 43 min 14 s
